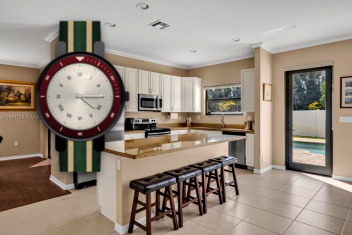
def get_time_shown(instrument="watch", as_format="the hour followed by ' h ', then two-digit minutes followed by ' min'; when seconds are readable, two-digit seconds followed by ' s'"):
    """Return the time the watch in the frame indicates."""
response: 4 h 15 min
